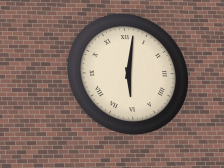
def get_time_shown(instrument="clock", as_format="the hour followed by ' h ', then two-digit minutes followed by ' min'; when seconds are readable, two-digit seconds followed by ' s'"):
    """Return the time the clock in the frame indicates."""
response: 6 h 02 min
